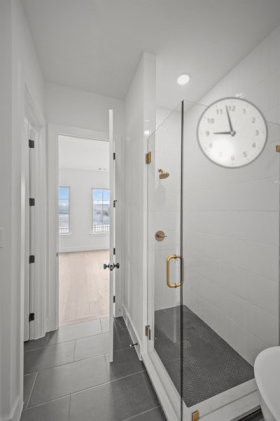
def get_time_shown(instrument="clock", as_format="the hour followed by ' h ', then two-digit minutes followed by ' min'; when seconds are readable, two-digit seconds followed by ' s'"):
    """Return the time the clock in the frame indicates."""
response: 8 h 58 min
